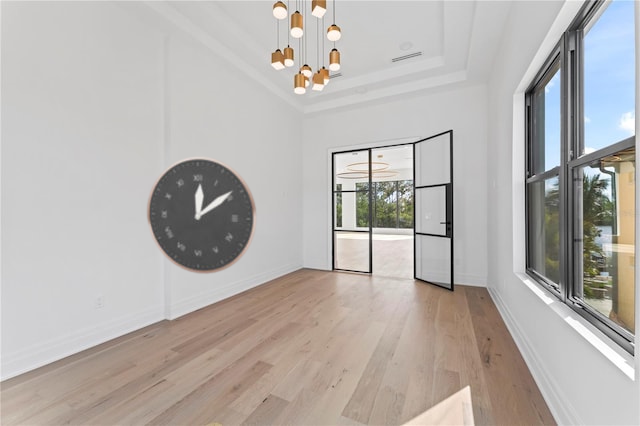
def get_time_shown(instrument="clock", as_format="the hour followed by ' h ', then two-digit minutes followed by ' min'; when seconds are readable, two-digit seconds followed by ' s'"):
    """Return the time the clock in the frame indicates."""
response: 12 h 09 min
